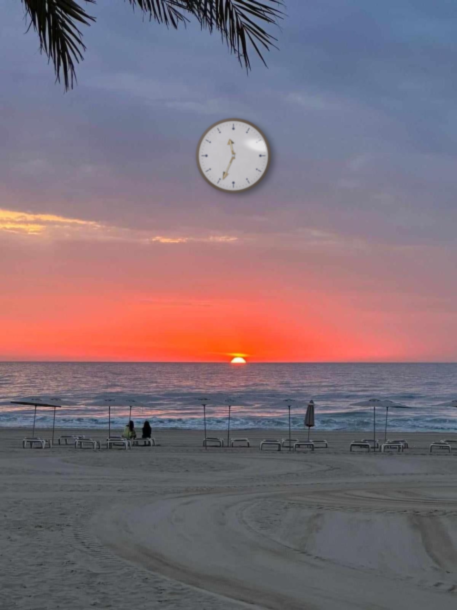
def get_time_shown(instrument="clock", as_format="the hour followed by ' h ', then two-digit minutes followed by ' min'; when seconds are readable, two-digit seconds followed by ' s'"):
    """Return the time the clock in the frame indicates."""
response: 11 h 34 min
